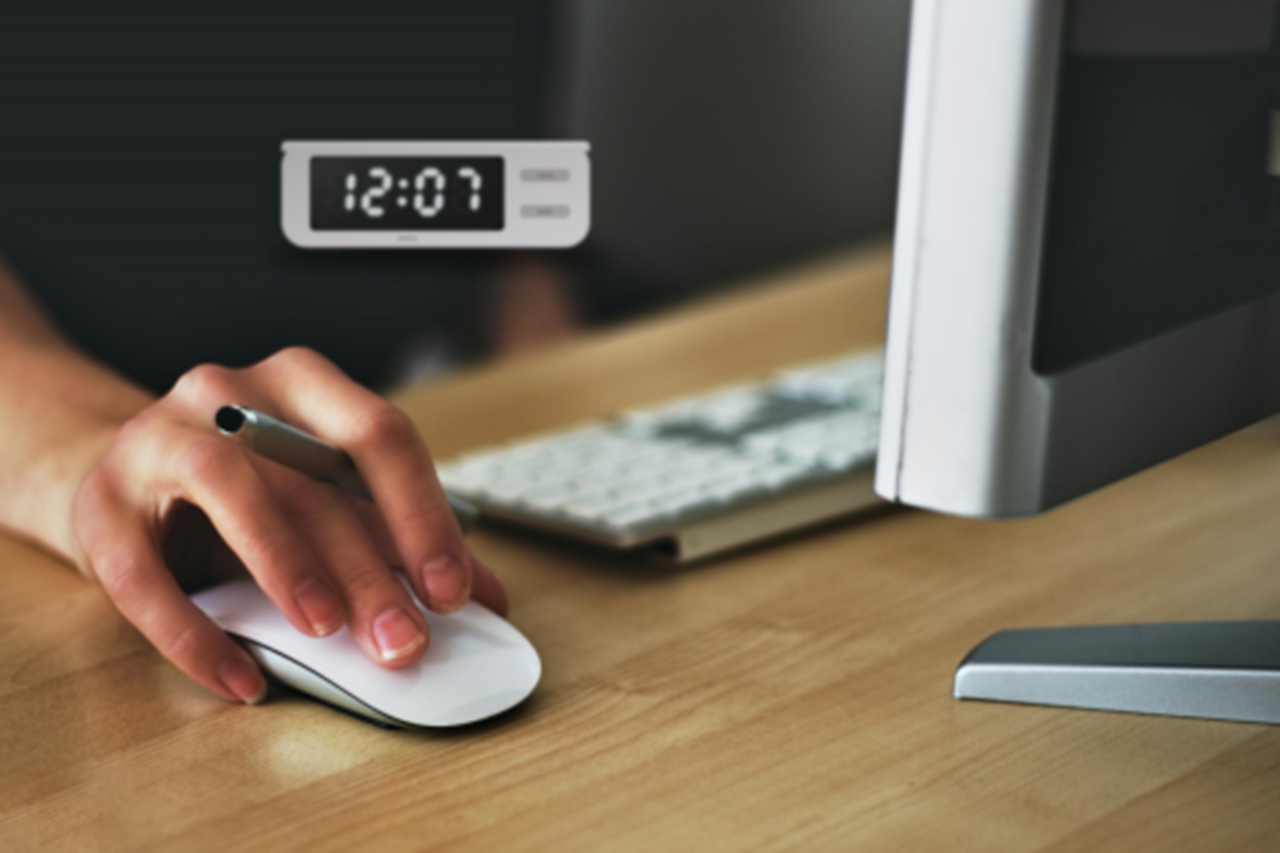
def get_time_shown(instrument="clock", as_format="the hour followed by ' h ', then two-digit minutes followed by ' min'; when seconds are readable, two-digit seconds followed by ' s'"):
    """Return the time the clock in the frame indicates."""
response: 12 h 07 min
